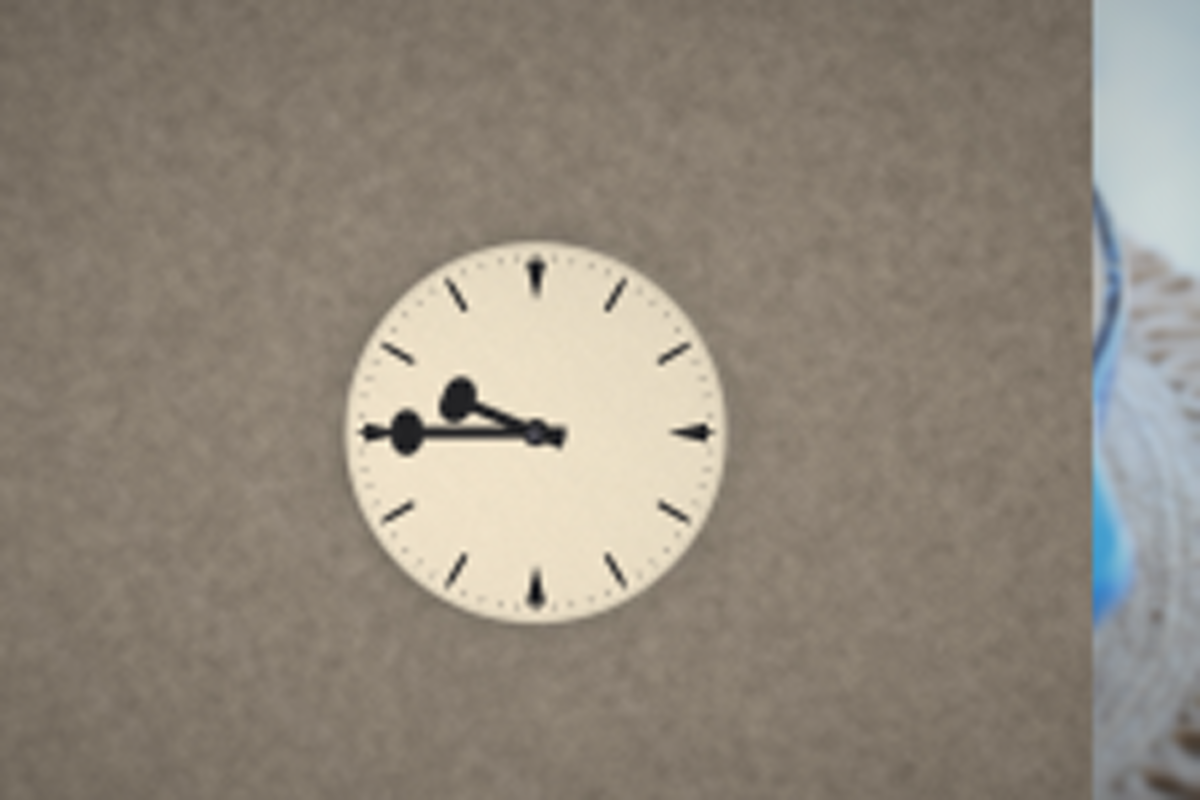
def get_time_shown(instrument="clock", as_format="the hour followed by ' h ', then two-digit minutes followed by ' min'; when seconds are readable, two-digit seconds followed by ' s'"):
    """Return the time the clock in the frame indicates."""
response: 9 h 45 min
